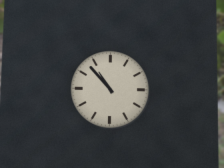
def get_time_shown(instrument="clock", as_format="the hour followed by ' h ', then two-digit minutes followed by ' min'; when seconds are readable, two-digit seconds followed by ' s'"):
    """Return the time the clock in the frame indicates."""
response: 10 h 53 min
